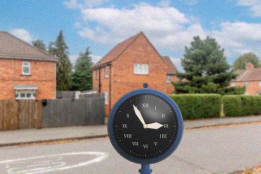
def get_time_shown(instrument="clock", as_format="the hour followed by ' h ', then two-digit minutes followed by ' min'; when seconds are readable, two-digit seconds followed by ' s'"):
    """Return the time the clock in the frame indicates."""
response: 2 h 55 min
